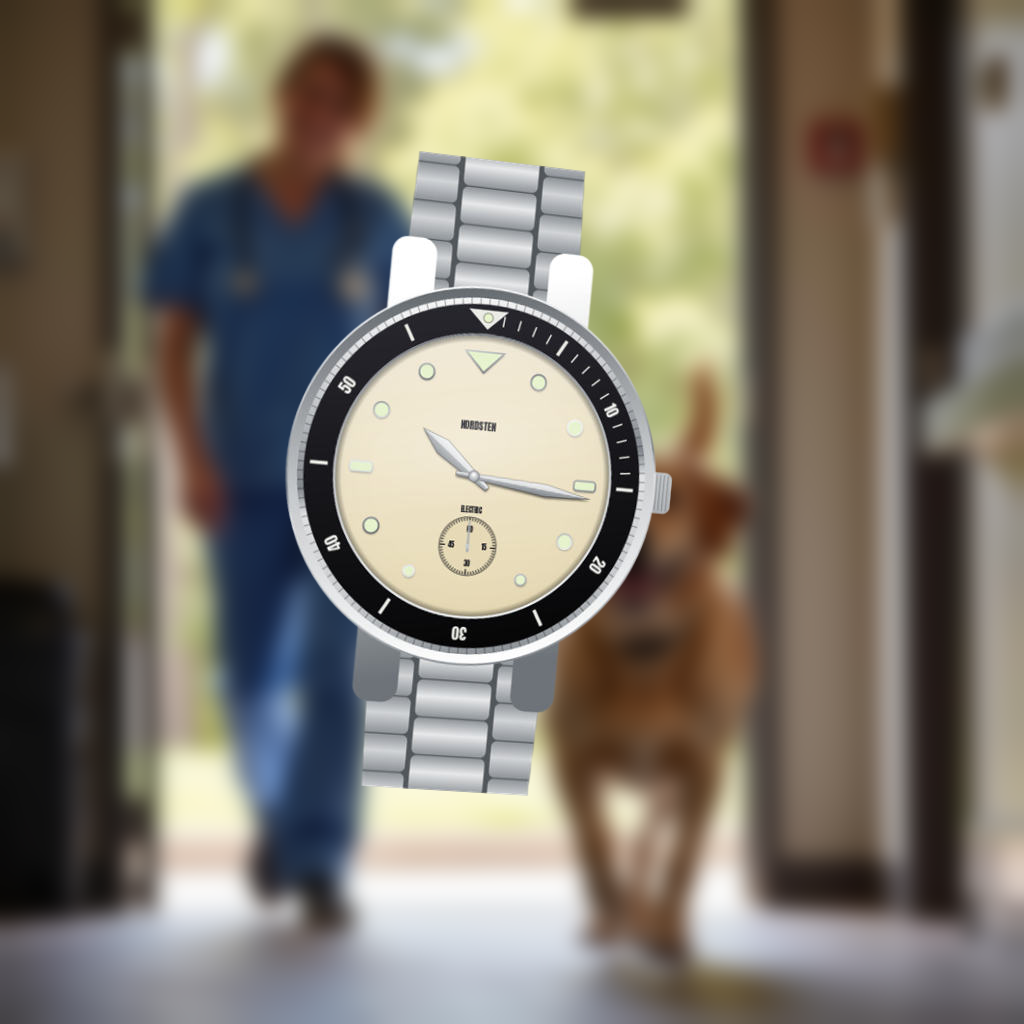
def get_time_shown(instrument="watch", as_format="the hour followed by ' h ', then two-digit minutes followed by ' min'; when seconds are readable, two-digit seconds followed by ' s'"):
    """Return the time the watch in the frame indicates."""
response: 10 h 16 min
